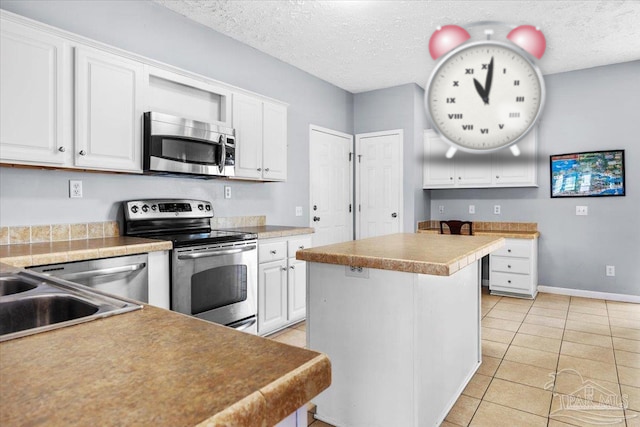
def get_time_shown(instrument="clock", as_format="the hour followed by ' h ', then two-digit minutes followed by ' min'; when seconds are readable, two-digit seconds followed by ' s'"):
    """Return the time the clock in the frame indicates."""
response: 11 h 01 min
